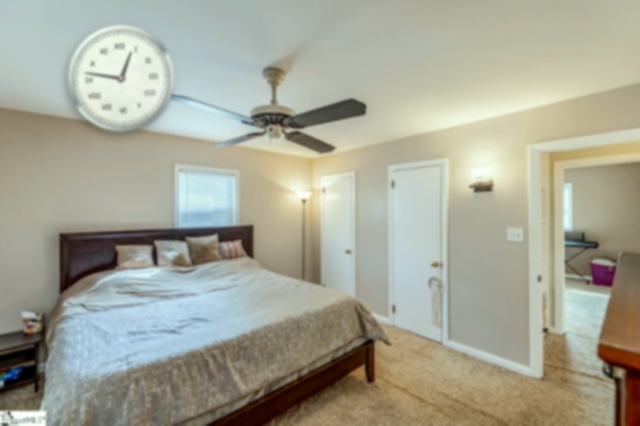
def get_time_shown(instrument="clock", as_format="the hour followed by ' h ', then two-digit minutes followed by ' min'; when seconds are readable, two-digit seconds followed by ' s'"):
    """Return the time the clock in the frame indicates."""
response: 12 h 47 min
